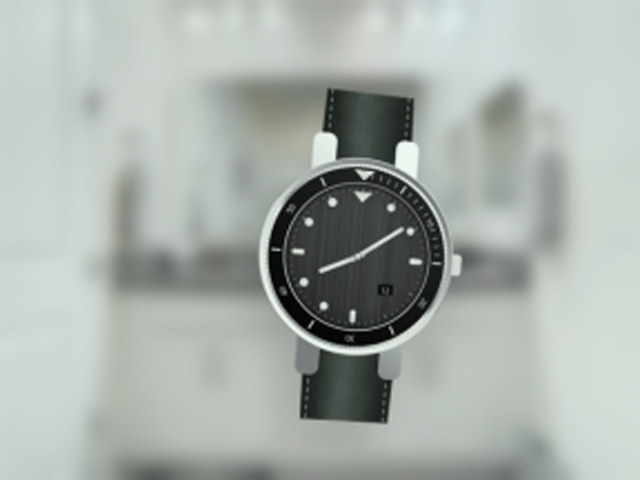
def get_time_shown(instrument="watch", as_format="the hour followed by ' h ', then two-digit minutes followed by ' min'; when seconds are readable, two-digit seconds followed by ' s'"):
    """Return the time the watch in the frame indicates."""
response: 8 h 09 min
